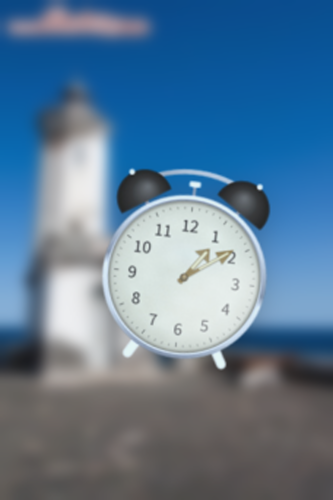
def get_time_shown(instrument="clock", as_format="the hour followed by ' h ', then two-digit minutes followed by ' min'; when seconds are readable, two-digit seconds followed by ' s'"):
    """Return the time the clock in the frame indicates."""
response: 1 h 09 min
